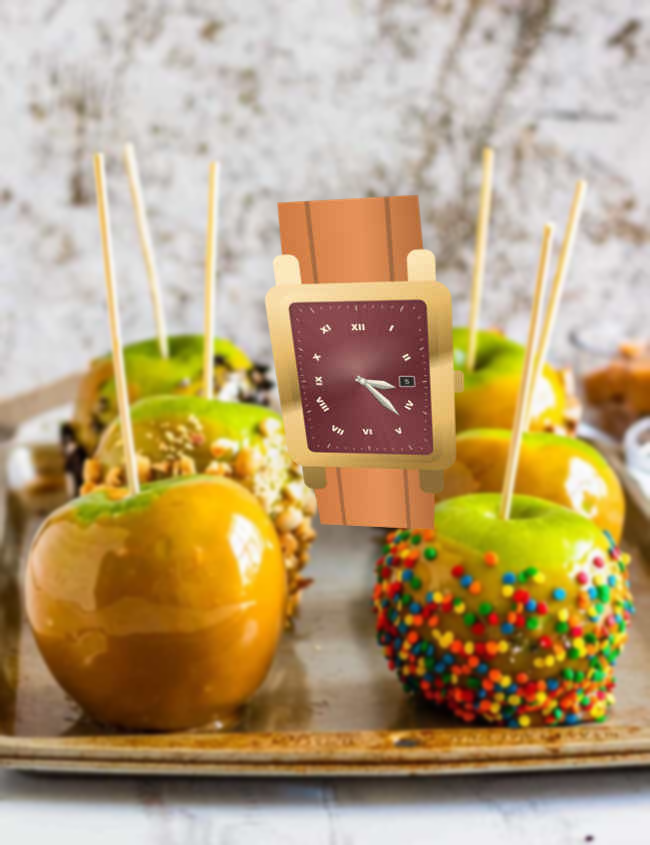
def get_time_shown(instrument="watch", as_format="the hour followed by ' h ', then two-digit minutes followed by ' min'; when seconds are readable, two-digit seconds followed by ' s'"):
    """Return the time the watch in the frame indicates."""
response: 3 h 23 min
